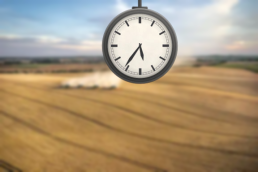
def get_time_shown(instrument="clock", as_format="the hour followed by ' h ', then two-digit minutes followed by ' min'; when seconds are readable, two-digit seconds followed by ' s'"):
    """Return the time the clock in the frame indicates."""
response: 5 h 36 min
